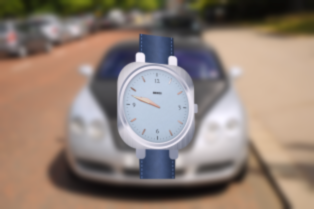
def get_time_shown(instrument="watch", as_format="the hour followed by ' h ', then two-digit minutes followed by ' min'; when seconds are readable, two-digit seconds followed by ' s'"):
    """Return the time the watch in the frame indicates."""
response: 9 h 48 min
